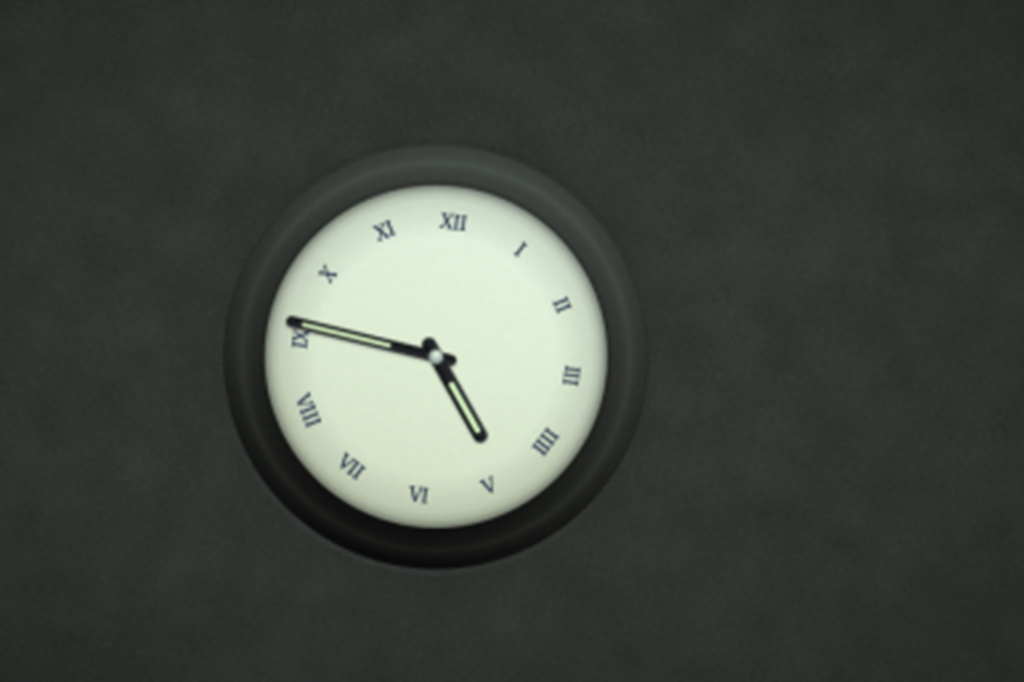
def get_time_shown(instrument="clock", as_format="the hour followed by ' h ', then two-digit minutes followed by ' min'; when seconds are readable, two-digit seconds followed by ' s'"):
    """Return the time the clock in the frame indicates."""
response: 4 h 46 min
